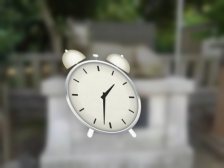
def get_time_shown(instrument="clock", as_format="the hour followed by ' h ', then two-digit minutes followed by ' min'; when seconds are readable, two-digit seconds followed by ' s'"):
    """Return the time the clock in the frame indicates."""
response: 1 h 32 min
